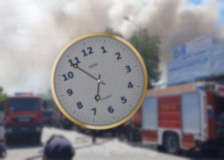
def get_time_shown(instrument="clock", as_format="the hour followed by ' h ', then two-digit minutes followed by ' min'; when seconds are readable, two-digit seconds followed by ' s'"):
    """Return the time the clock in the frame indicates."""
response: 6 h 54 min
